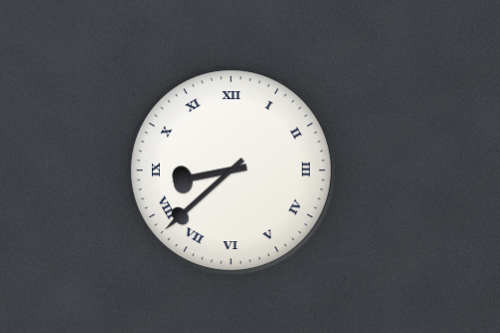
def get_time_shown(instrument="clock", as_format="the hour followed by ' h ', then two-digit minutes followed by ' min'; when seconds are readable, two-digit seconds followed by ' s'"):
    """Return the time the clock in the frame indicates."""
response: 8 h 38 min
